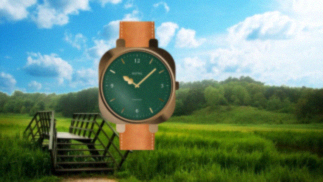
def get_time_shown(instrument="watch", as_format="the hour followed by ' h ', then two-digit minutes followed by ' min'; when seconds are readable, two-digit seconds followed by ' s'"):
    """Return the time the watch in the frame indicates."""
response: 10 h 08 min
